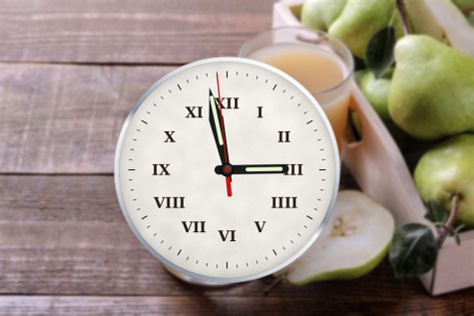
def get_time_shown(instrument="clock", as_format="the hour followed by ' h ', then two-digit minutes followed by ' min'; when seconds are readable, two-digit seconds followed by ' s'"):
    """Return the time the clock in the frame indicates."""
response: 2 h 57 min 59 s
